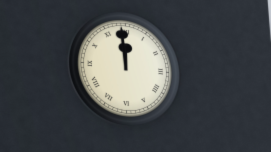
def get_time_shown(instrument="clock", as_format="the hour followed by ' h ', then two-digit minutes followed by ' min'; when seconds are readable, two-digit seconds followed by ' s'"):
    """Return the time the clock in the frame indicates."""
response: 11 h 59 min
